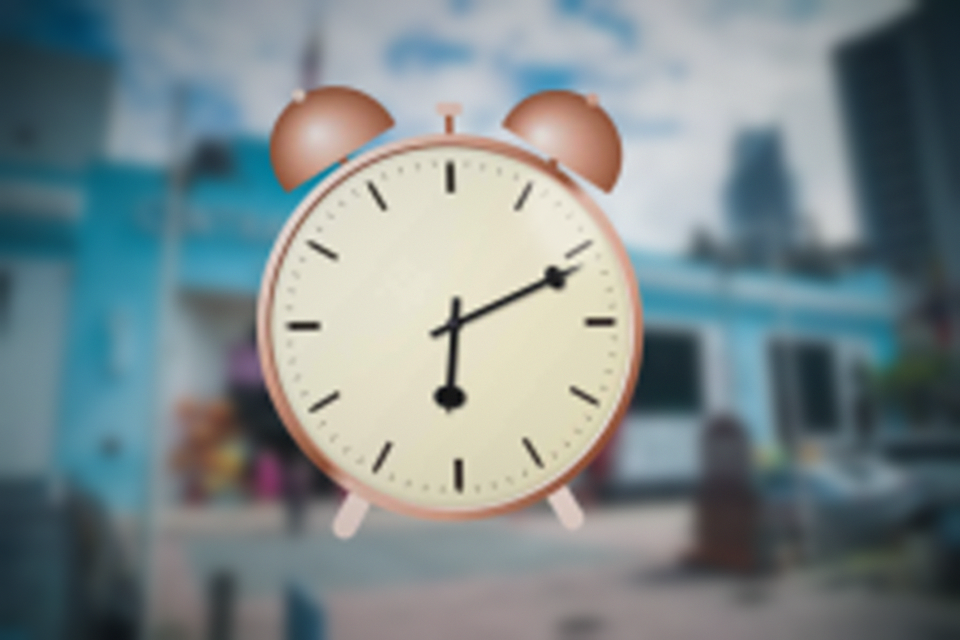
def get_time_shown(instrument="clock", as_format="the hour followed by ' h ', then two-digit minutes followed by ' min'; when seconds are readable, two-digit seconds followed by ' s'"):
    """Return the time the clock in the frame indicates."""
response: 6 h 11 min
